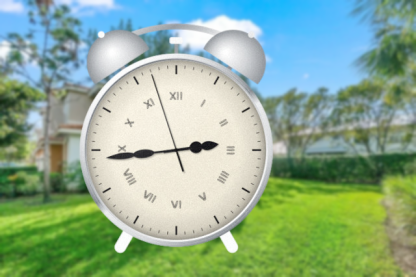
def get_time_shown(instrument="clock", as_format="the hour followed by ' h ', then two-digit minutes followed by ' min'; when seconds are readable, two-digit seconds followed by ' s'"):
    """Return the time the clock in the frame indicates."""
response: 2 h 43 min 57 s
